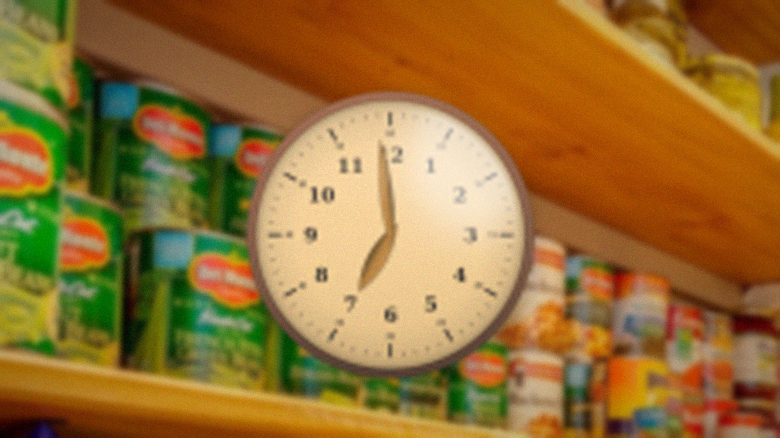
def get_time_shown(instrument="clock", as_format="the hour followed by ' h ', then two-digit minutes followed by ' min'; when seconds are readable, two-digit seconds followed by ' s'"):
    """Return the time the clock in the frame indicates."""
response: 6 h 59 min
